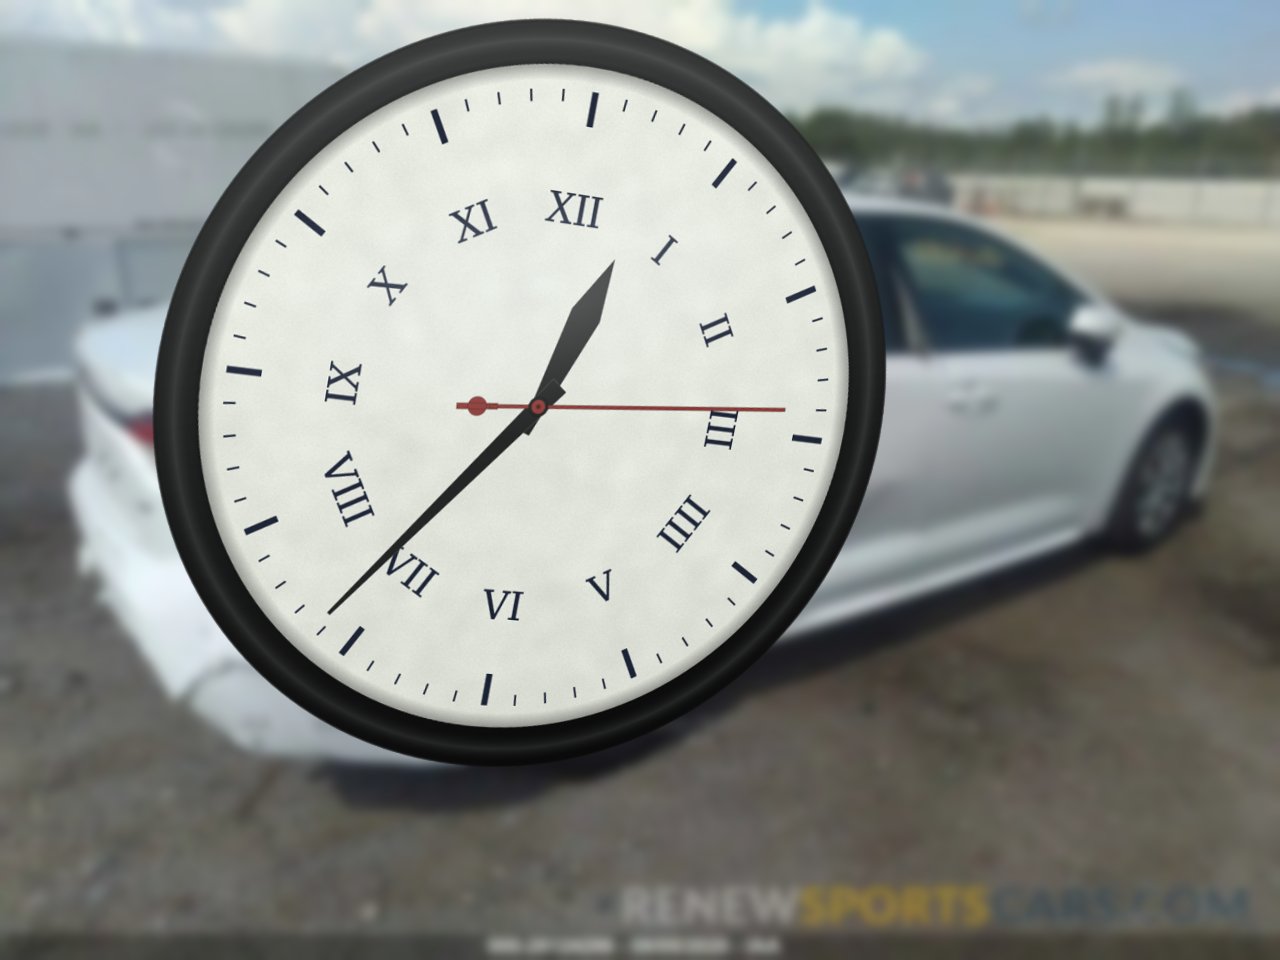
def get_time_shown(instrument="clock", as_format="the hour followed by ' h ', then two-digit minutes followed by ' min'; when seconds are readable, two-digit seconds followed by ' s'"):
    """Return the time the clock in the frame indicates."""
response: 12 h 36 min 14 s
